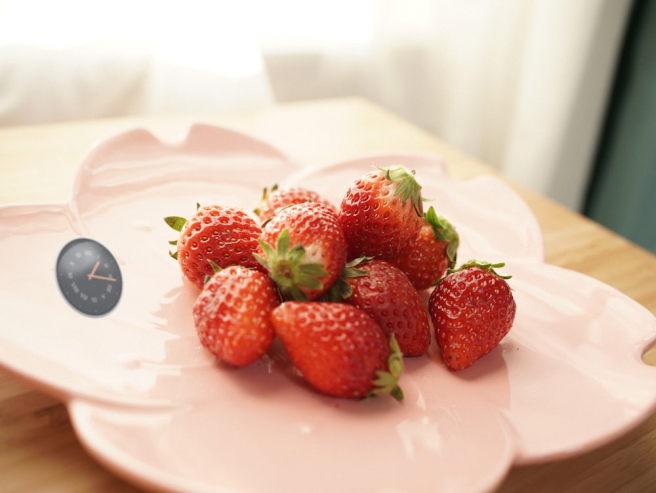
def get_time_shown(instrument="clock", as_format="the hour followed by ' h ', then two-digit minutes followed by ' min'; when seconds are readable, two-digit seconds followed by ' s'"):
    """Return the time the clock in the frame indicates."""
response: 1 h 16 min
